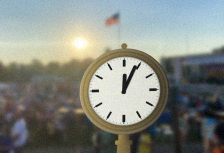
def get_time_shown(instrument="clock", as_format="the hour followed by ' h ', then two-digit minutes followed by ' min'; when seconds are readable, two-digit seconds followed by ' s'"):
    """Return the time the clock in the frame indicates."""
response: 12 h 04 min
